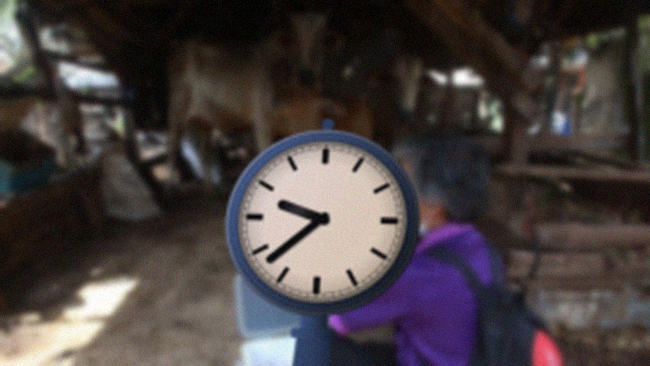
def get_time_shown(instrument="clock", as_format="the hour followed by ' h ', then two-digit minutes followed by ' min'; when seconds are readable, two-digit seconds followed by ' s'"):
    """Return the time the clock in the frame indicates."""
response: 9 h 38 min
